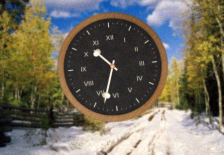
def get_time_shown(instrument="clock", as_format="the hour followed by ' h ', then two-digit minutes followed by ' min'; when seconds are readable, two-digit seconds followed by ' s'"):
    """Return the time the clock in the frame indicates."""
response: 10 h 33 min
